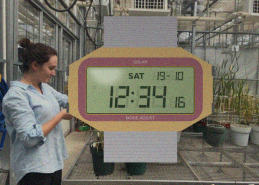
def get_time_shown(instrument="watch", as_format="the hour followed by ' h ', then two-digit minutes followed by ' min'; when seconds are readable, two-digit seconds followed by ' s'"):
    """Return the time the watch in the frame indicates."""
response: 12 h 34 min 16 s
